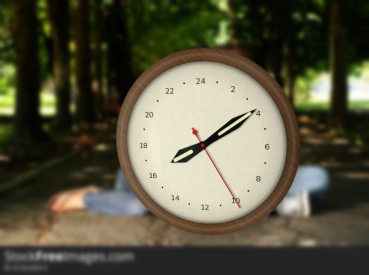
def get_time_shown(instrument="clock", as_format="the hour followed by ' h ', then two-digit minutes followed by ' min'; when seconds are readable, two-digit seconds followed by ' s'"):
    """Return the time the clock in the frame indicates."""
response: 16 h 09 min 25 s
